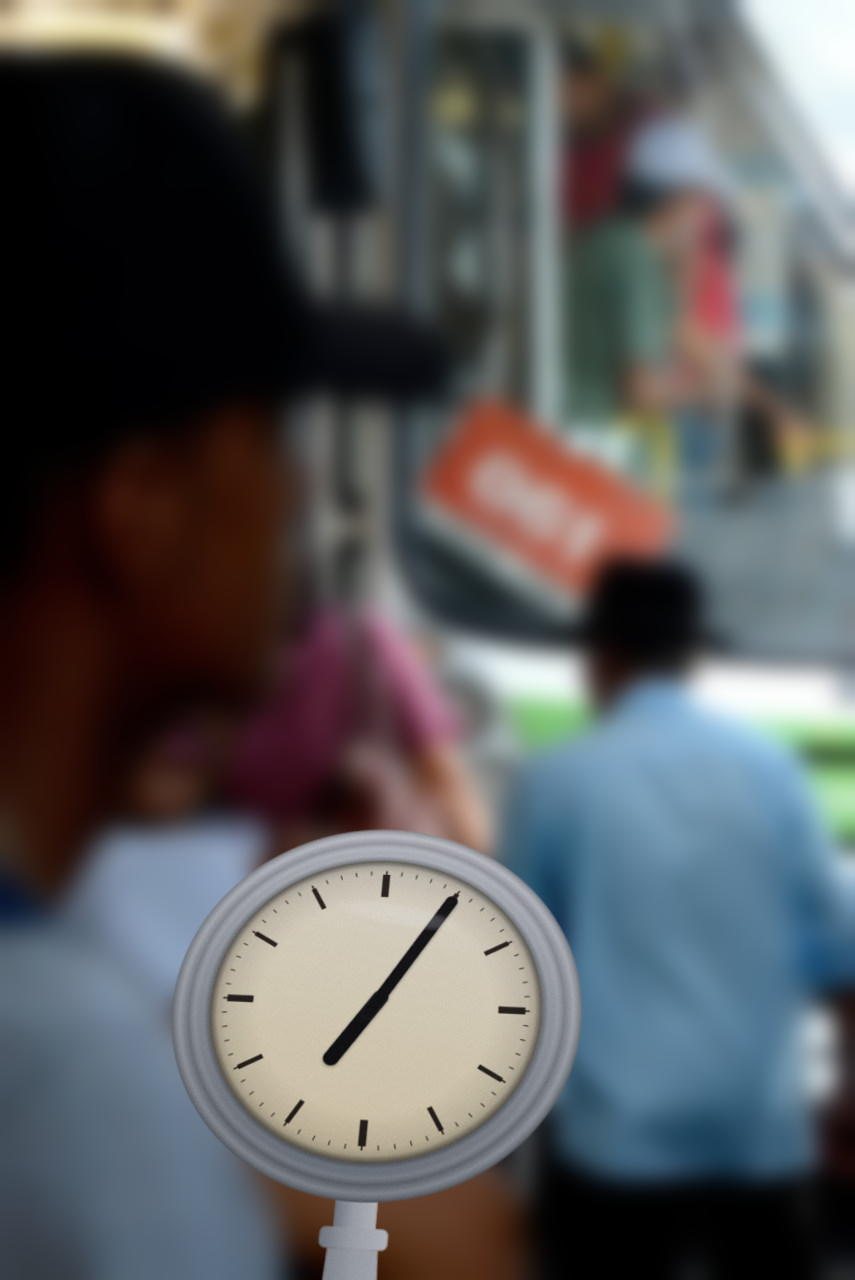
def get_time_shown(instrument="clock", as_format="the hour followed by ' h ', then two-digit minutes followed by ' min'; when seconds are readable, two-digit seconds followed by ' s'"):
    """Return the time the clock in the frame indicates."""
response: 7 h 05 min
